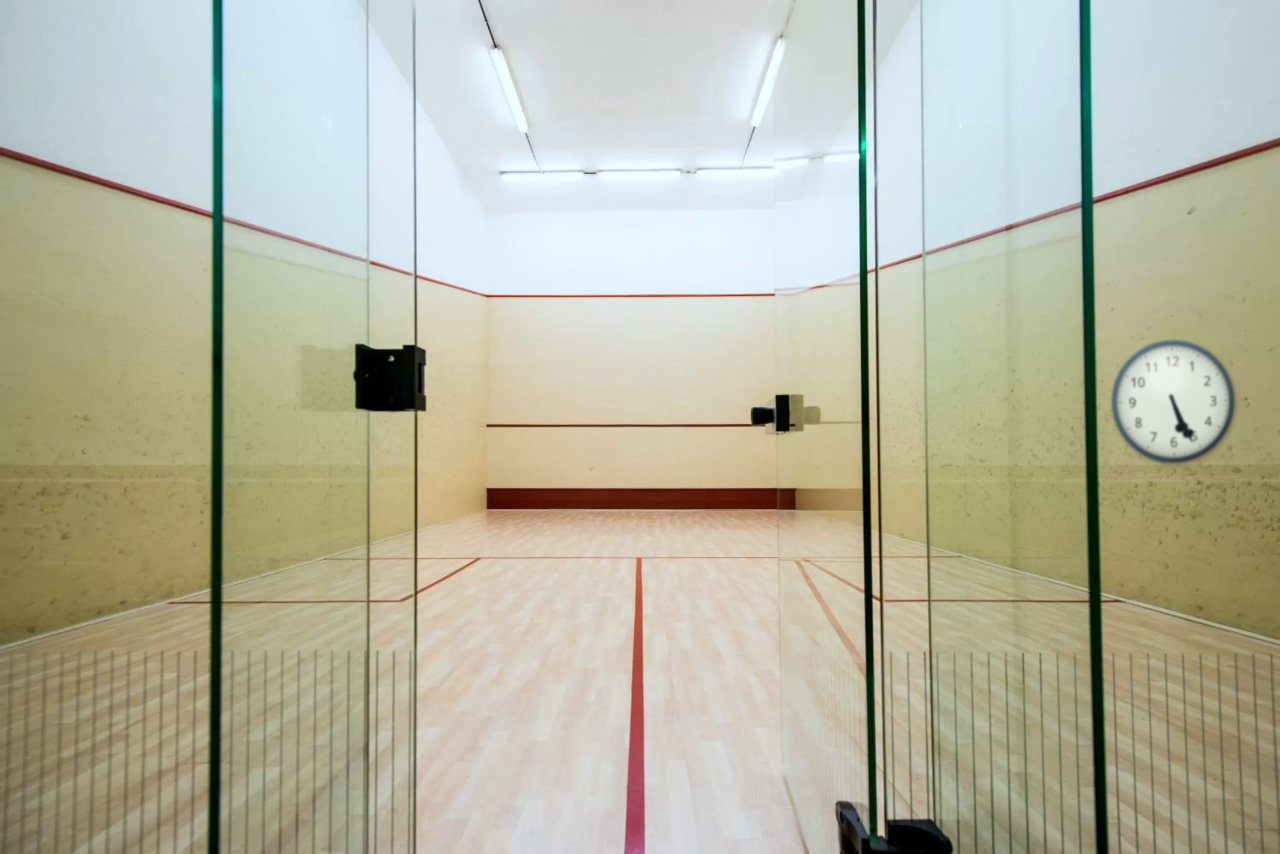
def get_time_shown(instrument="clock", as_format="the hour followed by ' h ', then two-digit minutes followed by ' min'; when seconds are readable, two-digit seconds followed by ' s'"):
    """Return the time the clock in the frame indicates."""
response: 5 h 26 min
